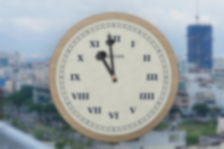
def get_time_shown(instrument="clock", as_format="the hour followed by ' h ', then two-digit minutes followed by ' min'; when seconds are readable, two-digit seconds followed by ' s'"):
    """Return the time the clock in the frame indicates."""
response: 10 h 59 min
